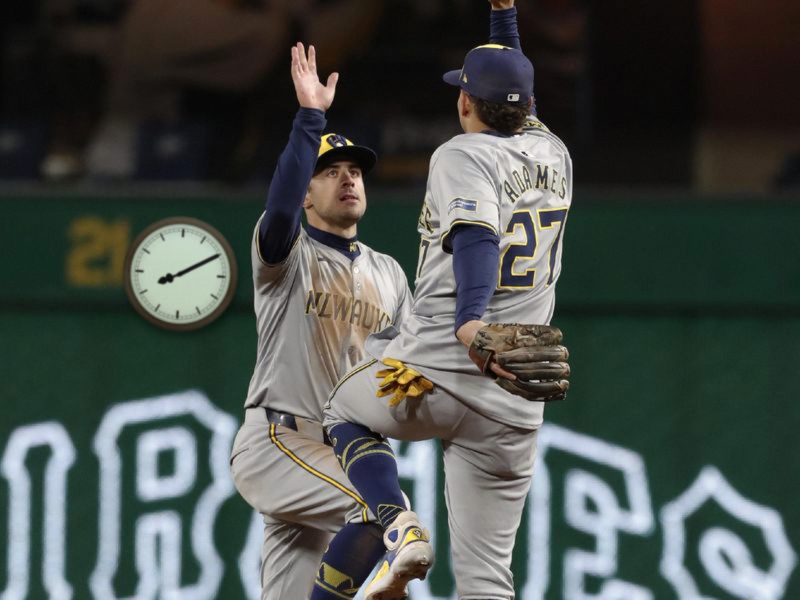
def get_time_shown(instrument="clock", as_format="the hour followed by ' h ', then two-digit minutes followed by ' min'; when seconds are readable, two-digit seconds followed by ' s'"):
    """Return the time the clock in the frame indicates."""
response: 8 h 10 min
